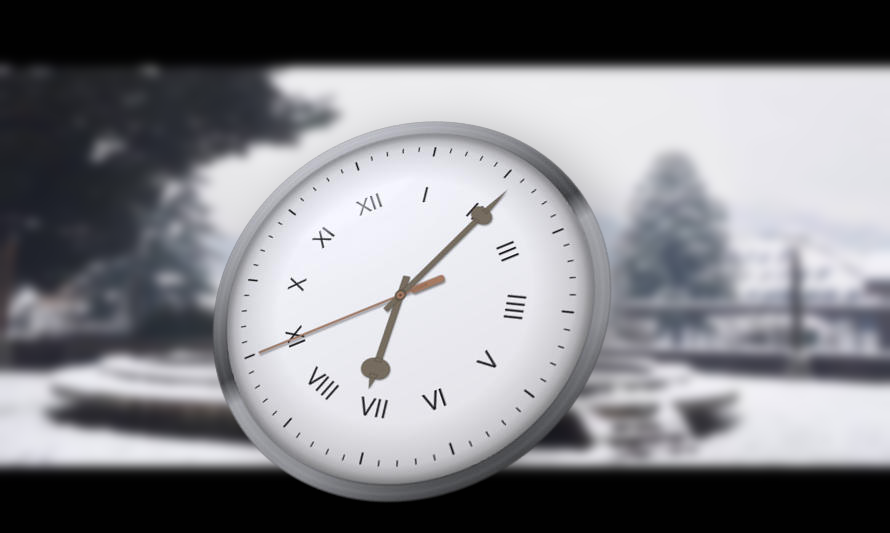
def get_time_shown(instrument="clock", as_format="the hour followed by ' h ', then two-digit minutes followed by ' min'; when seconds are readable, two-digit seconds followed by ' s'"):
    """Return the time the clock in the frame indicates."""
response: 7 h 10 min 45 s
